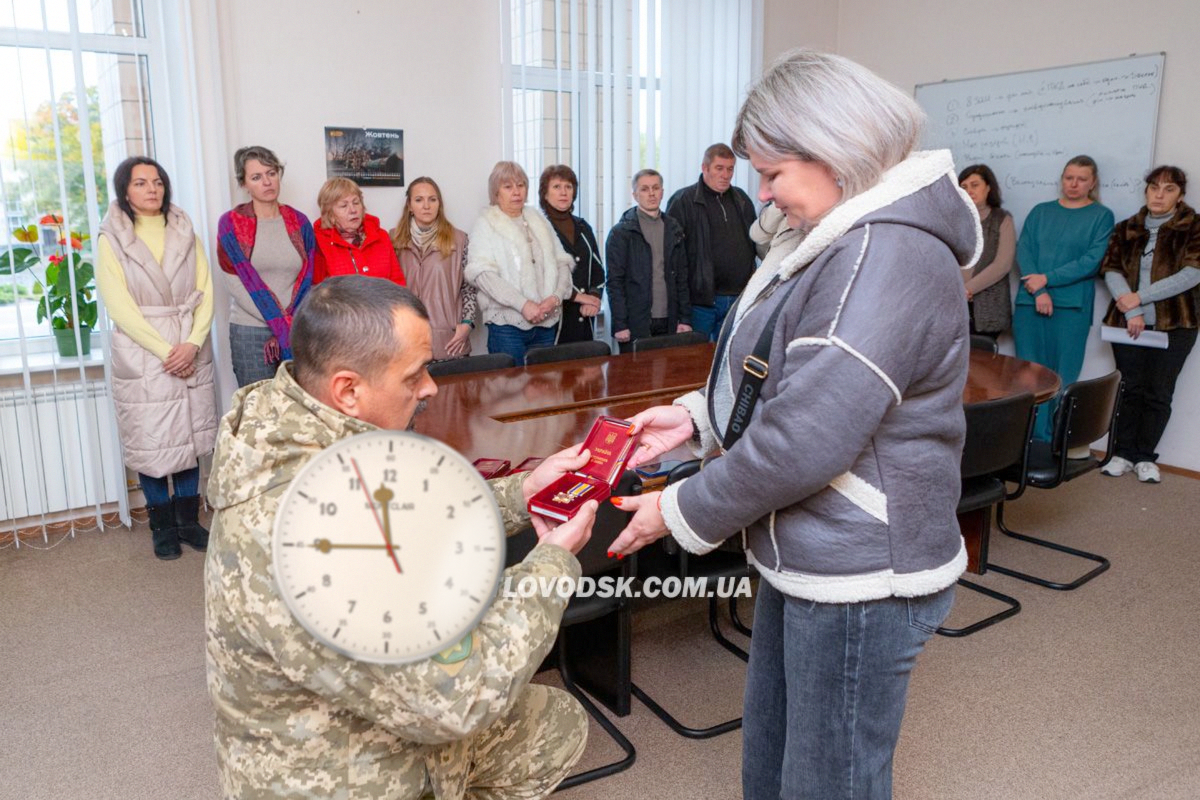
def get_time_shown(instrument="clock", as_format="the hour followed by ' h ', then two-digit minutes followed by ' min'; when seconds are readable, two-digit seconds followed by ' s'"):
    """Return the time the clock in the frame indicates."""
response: 11 h 44 min 56 s
